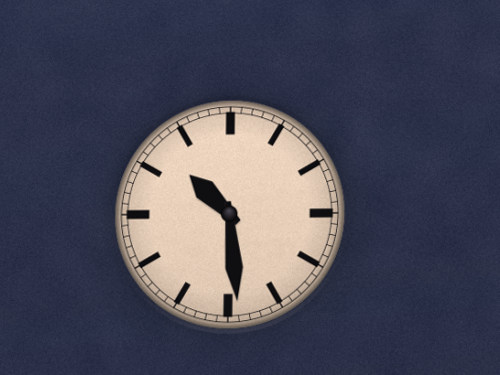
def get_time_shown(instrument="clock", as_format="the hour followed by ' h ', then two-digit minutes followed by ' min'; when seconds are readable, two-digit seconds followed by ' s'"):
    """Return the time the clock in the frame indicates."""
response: 10 h 29 min
